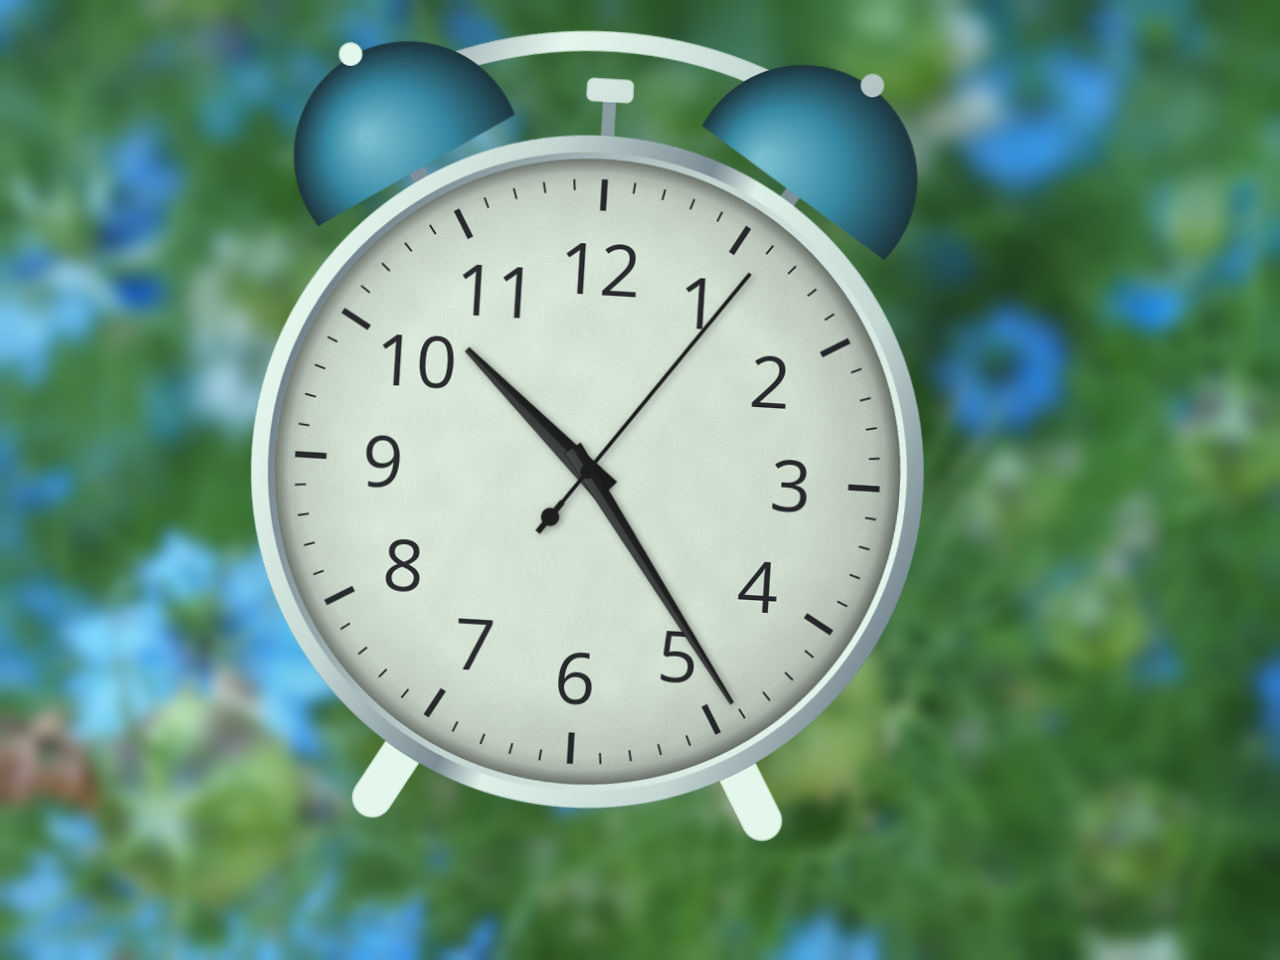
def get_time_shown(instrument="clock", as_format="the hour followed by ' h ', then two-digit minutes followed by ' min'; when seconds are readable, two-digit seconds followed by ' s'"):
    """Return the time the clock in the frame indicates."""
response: 10 h 24 min 06 s
